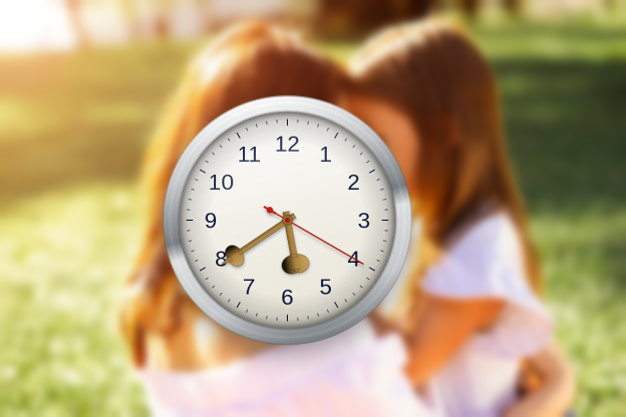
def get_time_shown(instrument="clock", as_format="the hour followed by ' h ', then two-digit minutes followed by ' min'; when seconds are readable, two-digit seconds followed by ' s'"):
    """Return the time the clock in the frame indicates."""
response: 5 h 39 min 20 s
